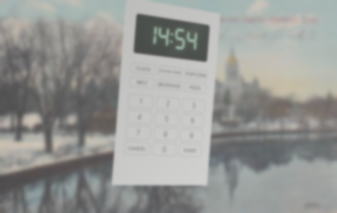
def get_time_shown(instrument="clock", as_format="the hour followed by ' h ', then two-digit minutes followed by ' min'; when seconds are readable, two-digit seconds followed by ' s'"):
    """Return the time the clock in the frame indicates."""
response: 14 h 54 min
